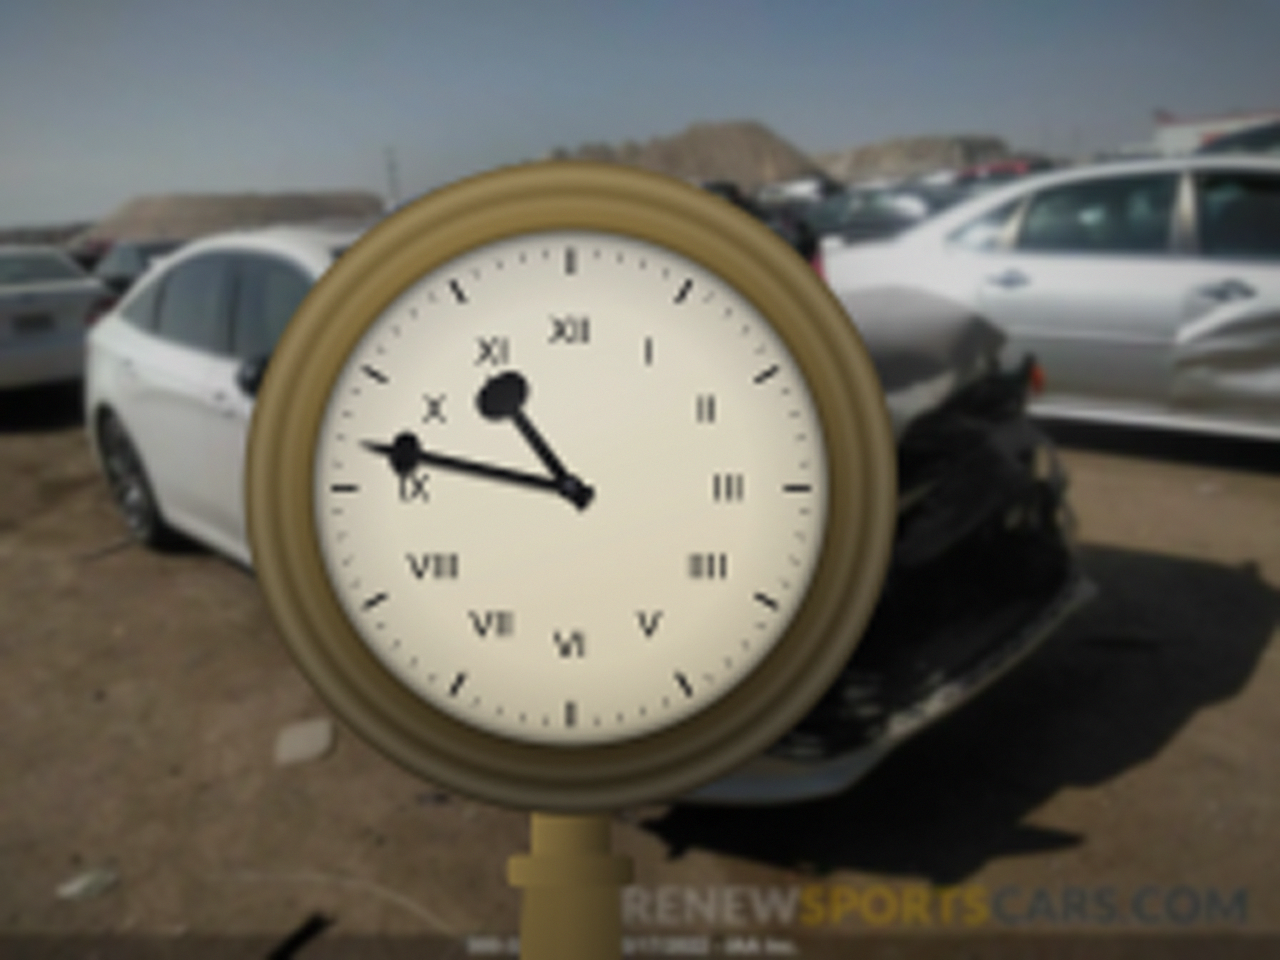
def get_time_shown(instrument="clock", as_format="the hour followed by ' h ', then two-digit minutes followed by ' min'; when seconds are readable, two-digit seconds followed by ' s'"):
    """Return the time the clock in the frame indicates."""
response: 10 h 47 min
